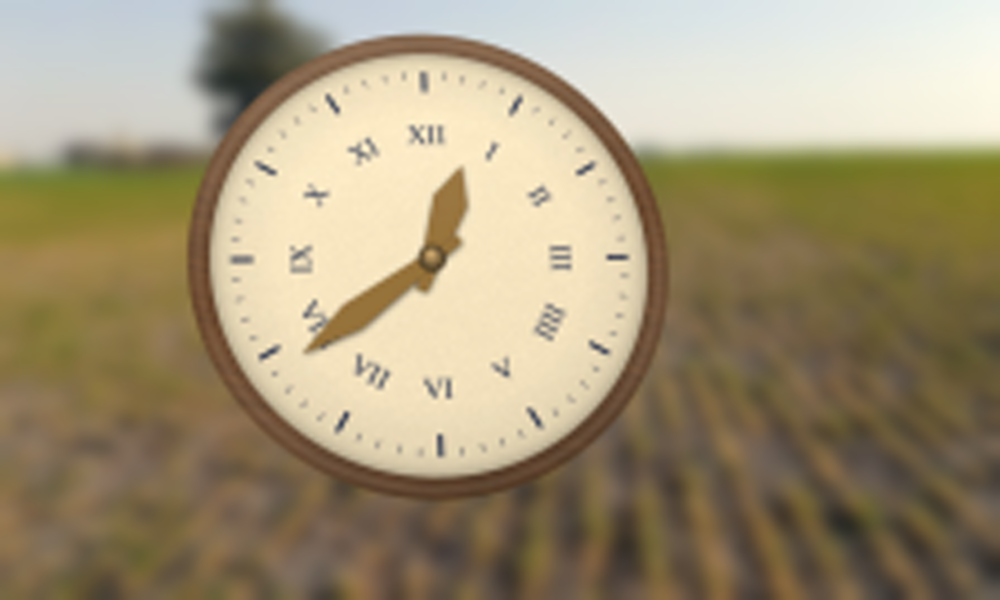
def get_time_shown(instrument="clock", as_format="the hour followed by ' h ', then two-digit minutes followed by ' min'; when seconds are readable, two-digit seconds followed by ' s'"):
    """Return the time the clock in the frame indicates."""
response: 12 h 39 min
